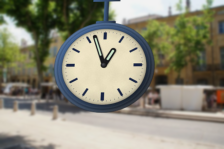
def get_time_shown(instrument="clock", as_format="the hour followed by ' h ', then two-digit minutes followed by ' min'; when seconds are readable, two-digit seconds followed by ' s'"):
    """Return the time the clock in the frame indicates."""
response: 12 h 57 min
